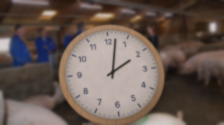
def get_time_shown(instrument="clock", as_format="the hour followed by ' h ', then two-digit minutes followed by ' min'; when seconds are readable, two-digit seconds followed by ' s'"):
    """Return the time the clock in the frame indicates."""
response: 2 h 02 min
